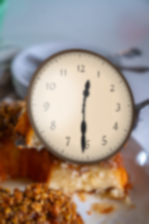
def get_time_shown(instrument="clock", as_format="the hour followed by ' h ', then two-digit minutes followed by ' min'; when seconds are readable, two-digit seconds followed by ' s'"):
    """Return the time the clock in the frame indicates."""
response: 12 h 31 min
